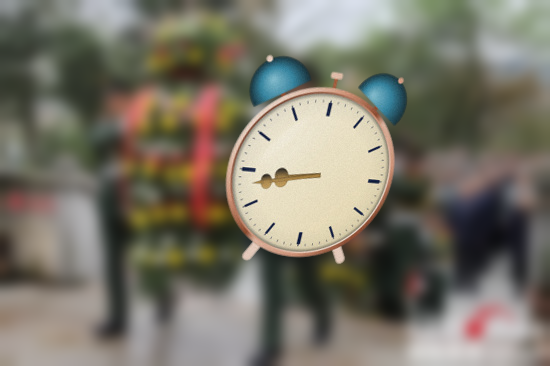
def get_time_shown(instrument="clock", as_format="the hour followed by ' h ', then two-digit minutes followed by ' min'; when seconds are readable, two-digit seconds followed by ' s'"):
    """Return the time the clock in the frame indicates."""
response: 8 h 43 min
